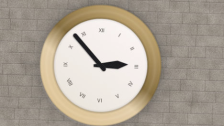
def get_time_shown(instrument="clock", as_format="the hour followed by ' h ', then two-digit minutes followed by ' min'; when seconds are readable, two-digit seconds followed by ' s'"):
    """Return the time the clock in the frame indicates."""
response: 2 h 53 min
